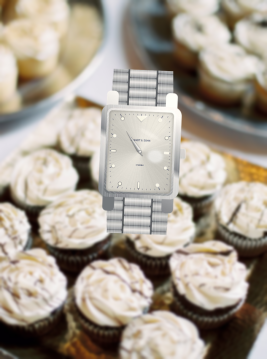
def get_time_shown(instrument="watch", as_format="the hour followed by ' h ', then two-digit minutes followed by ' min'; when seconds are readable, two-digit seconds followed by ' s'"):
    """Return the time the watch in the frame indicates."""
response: 10 h 54 min
